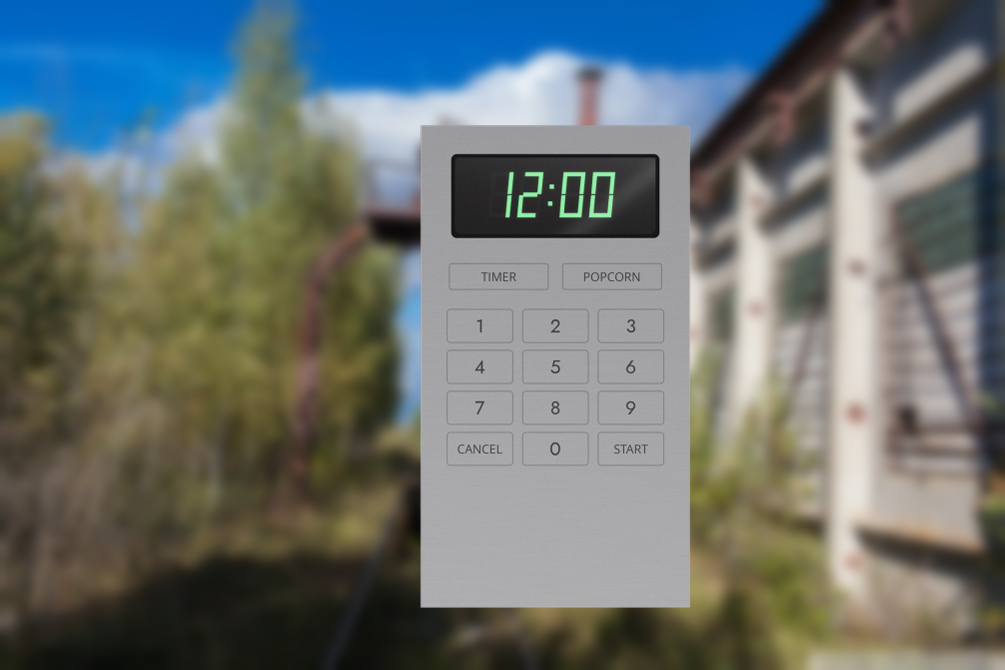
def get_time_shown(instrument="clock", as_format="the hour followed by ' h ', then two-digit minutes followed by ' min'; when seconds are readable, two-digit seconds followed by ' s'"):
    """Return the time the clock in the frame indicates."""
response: 12 h 00 min
